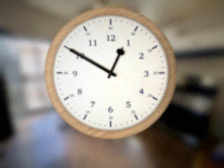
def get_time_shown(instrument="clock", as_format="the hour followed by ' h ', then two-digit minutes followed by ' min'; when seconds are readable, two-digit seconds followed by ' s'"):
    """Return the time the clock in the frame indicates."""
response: 12 h 50 min
